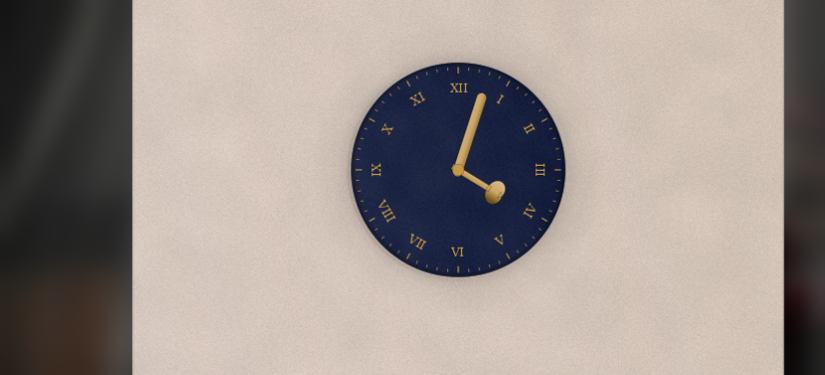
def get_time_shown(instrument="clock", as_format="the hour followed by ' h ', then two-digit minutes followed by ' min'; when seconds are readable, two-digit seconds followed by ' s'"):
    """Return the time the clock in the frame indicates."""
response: 4 h 03 min
